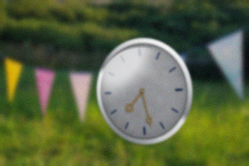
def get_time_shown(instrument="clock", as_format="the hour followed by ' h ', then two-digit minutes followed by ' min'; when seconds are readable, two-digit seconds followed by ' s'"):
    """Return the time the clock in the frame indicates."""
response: 7 h 28 min
